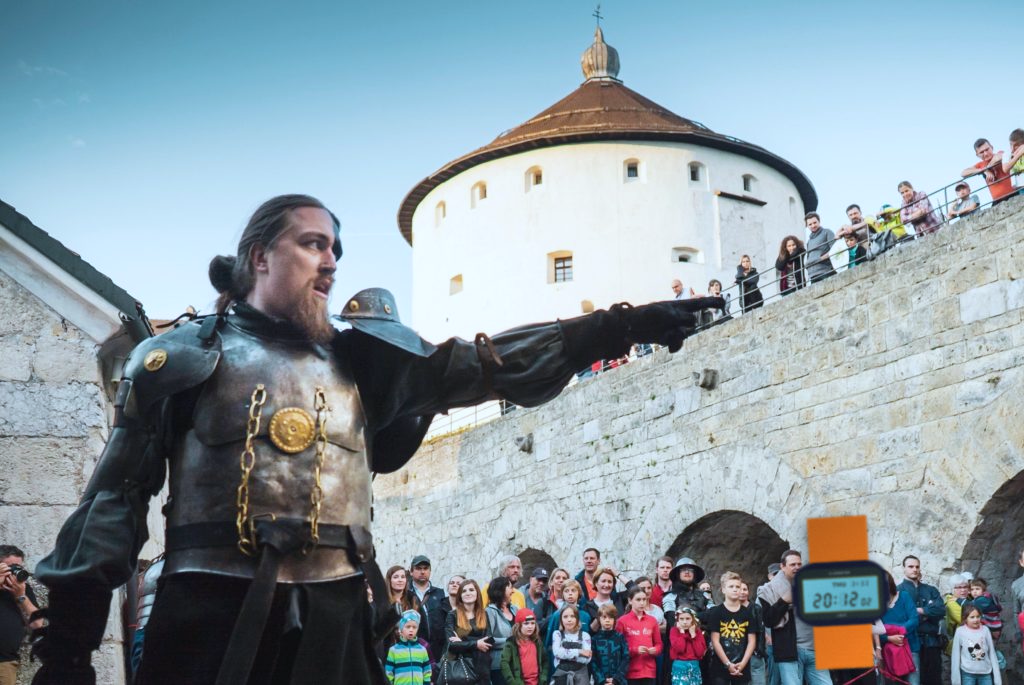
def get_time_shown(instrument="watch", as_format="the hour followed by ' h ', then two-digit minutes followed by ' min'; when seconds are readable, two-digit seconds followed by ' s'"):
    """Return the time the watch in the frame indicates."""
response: 20 h 12 min
